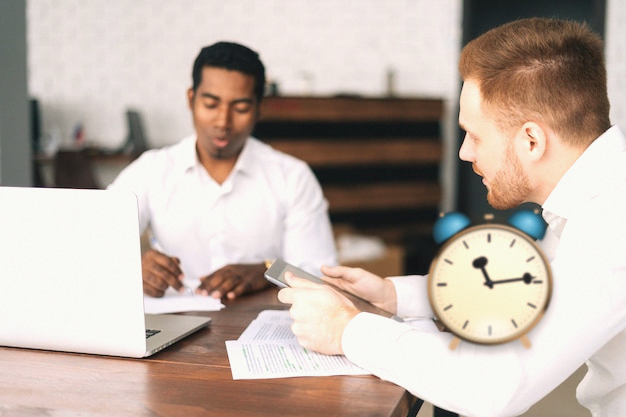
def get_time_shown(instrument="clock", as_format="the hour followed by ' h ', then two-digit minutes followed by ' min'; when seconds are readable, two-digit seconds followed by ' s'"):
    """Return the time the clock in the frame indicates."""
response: 11 h 14 min
